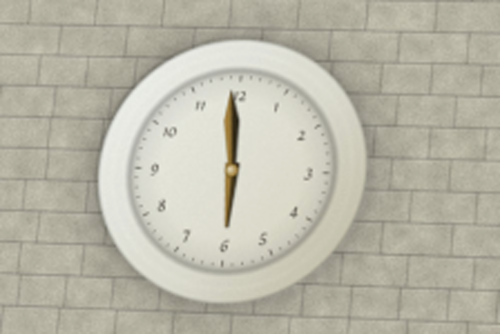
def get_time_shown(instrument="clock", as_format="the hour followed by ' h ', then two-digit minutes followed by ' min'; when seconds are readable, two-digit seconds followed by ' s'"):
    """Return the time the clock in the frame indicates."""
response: 5 h 59 min
